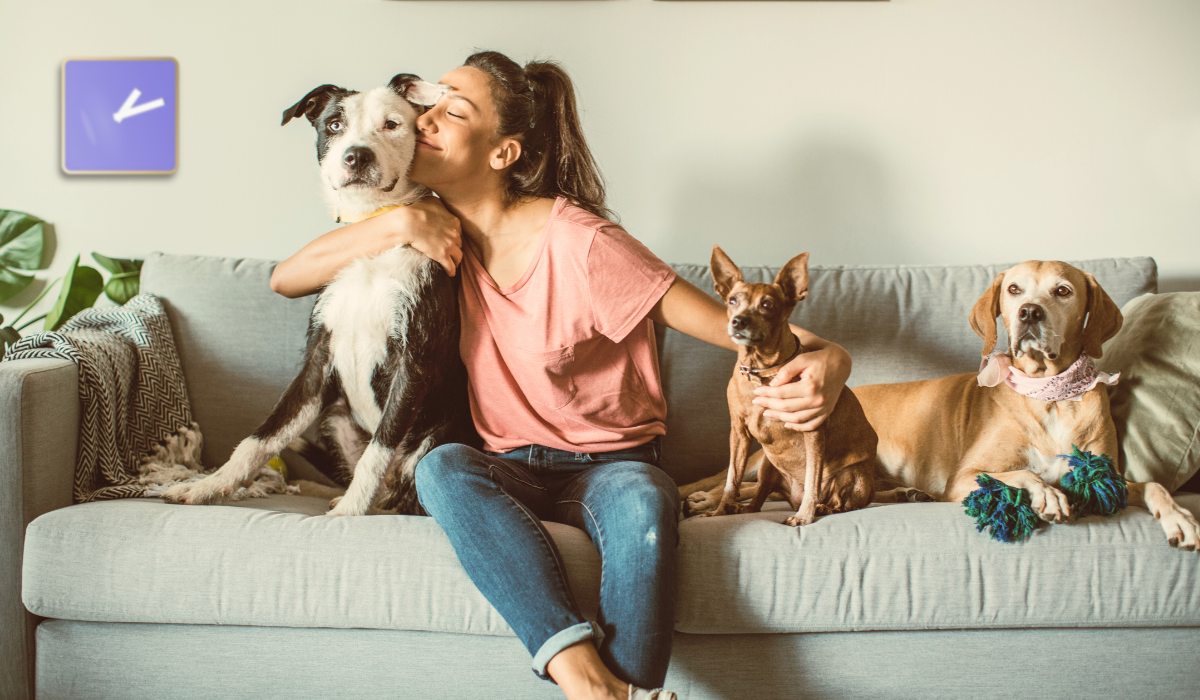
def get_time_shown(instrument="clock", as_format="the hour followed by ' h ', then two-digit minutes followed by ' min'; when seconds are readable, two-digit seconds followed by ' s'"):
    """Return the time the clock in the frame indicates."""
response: 1 h 12 min
